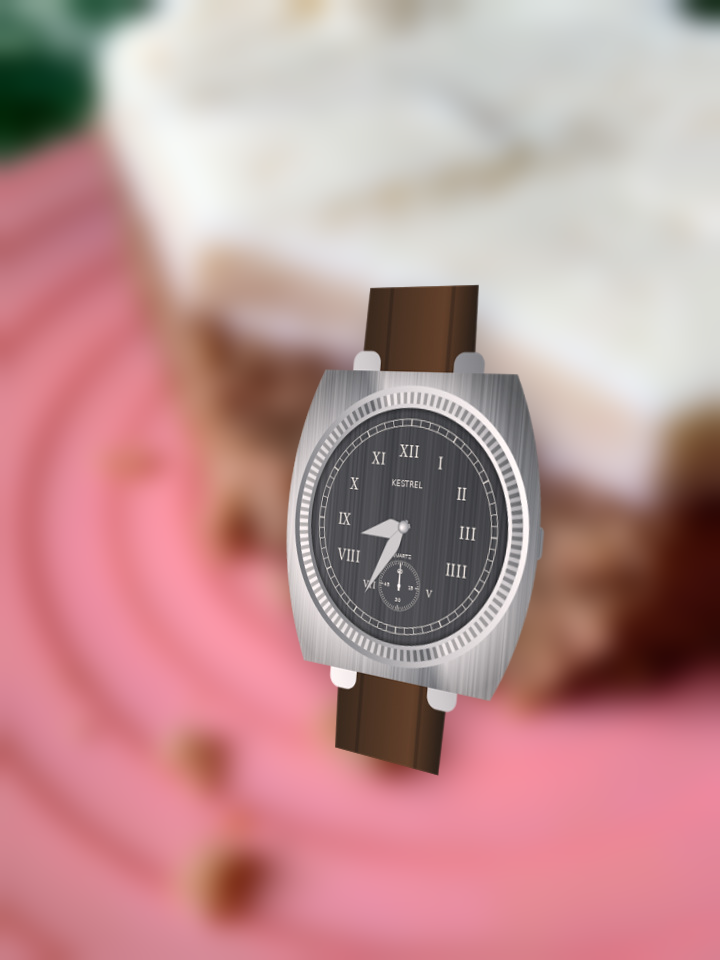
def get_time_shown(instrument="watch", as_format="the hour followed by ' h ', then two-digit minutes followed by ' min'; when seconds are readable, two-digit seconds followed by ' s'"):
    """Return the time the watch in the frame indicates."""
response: 8 h 35 min
